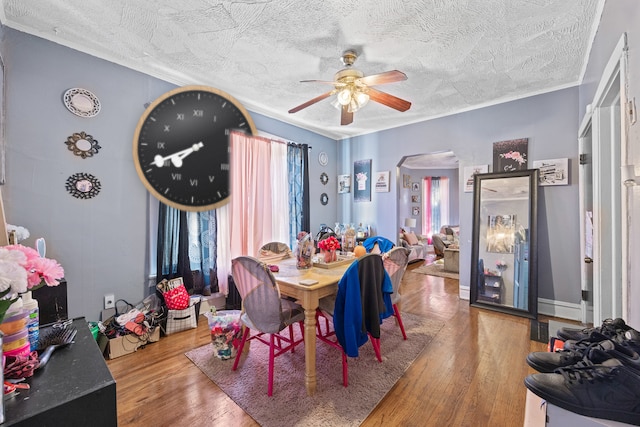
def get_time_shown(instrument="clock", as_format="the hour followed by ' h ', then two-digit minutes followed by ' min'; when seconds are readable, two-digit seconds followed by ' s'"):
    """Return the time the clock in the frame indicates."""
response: 7 h 41 min
